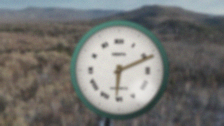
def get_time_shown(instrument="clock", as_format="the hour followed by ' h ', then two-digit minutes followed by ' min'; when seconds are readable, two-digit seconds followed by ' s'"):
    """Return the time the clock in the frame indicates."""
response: 6 h 11 min
